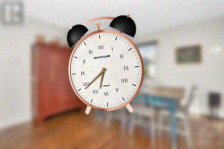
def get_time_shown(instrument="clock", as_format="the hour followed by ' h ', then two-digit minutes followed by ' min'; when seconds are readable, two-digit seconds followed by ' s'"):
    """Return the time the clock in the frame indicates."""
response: 6 h 39 min
